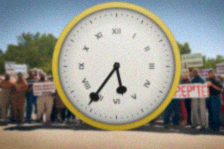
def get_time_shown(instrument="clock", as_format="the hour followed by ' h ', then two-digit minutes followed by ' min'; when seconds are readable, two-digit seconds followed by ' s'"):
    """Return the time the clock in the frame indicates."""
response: 5 h 36 min
